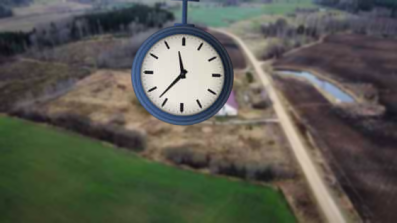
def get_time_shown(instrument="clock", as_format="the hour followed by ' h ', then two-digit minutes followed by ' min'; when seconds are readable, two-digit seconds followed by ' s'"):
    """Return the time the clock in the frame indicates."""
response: 11 h 37 min
